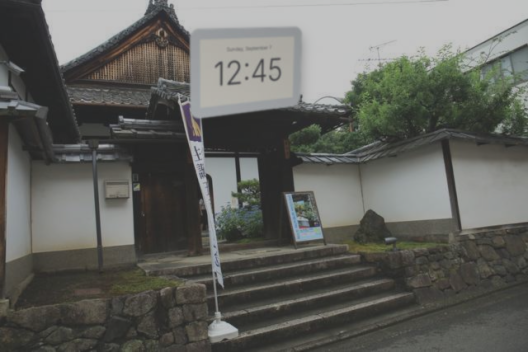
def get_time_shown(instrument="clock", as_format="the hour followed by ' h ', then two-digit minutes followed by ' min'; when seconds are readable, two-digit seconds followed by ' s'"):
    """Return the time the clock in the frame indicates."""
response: 12 h 45 min
